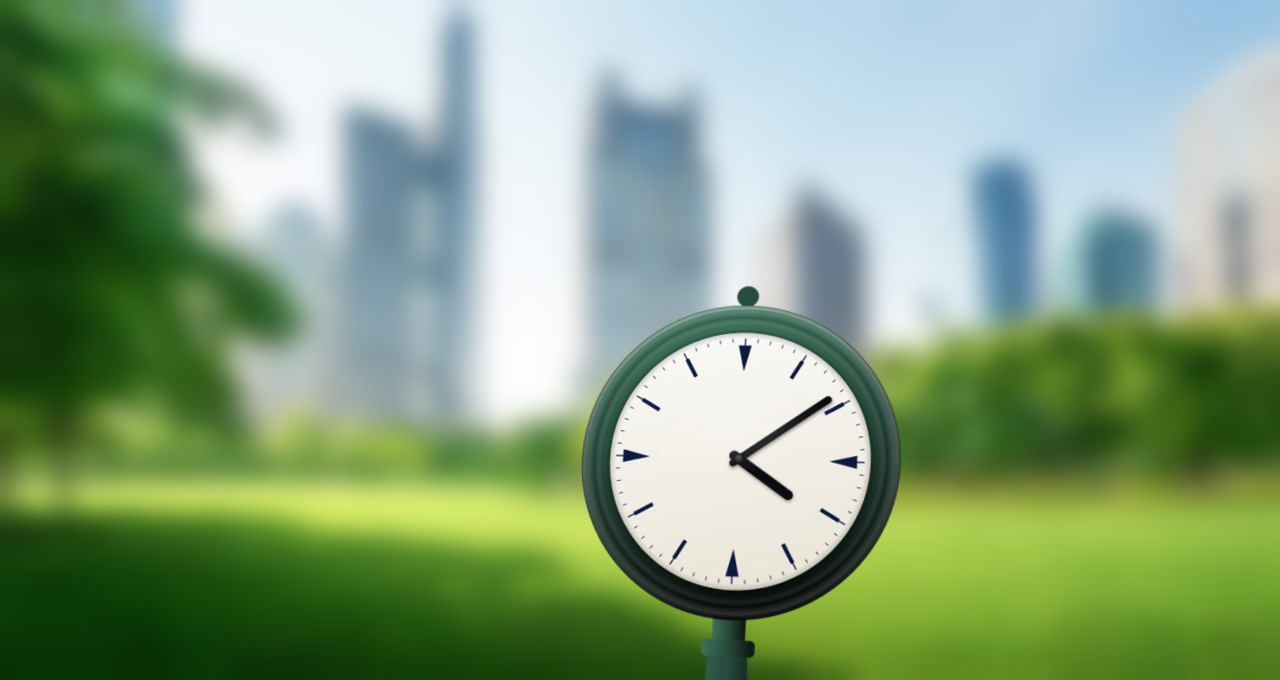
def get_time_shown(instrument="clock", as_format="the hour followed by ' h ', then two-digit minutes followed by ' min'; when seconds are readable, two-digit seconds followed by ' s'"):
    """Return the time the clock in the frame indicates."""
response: 4 h 09 min
